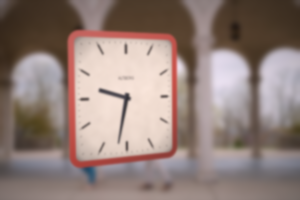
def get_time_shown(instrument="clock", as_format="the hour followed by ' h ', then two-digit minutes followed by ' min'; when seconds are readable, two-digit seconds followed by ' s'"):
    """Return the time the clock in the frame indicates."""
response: 9 h 32 min
